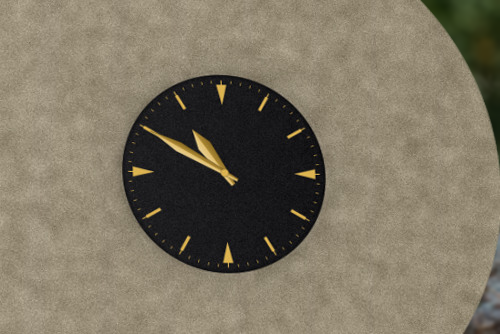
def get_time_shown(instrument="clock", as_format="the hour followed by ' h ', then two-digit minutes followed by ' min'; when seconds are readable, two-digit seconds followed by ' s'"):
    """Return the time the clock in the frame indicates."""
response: 10 h 50 min
